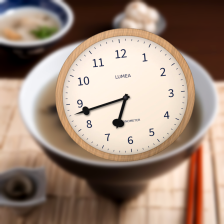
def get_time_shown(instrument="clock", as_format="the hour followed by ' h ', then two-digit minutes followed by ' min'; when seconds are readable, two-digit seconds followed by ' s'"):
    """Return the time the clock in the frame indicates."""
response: 6 h 43 min
